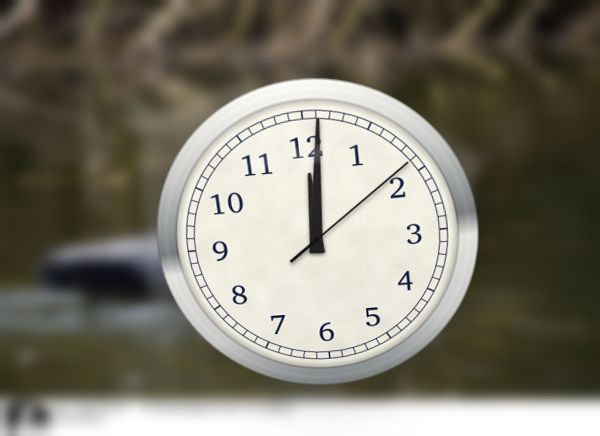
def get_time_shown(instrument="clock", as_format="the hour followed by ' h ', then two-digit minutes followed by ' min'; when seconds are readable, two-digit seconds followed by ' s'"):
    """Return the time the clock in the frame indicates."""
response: 12 h 01 min 09 s
